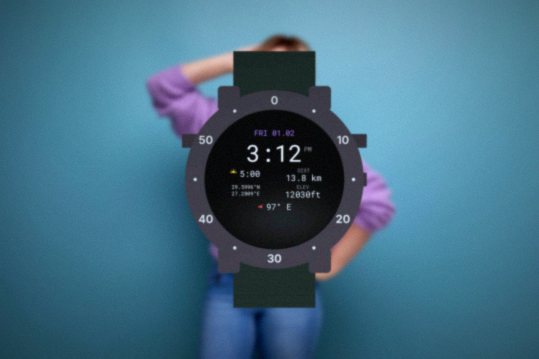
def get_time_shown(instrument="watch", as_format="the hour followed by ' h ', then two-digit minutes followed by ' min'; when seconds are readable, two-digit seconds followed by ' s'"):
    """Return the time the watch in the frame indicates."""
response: 3 h 12 min
